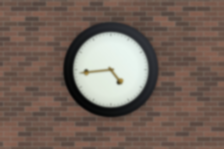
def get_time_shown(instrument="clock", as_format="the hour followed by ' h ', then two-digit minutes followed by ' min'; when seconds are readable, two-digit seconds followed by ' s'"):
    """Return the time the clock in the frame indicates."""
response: 4 h 44 min
